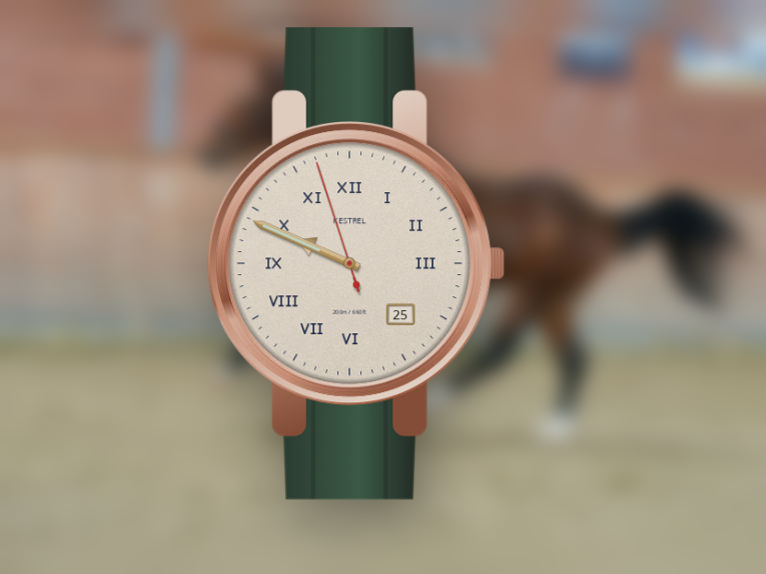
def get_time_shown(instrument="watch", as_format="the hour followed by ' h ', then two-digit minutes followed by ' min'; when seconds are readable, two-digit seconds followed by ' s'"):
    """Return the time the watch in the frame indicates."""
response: 9 h 48 min 57 s
